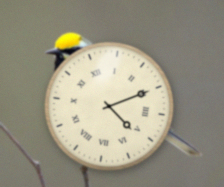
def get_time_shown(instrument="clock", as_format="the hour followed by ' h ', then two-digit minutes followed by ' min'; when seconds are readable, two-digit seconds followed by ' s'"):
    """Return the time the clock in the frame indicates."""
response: 5 h 15 min
